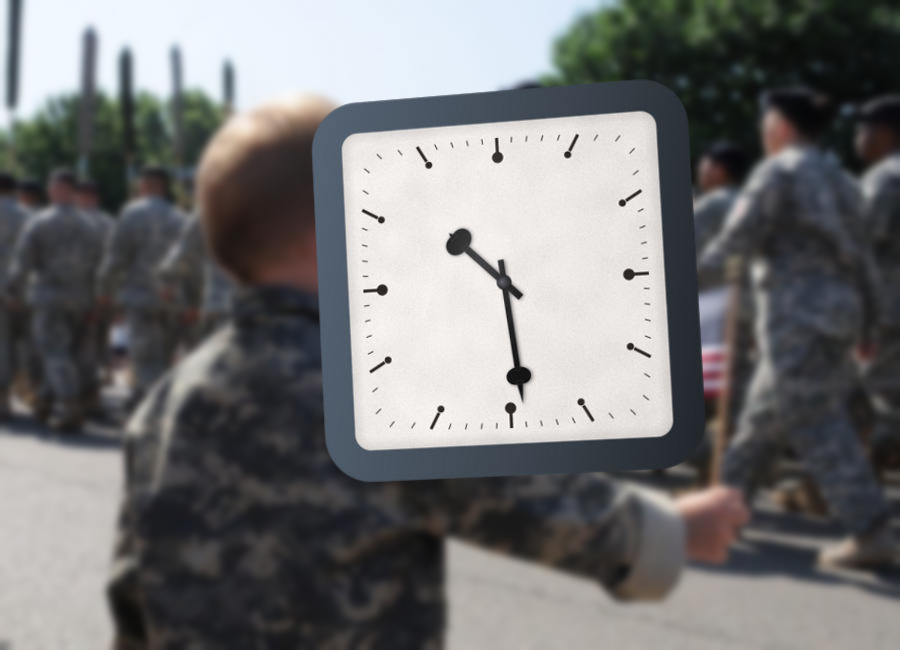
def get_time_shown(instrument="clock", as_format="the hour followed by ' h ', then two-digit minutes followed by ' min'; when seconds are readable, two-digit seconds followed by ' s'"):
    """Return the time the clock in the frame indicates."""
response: 10 h 29 min
